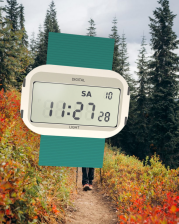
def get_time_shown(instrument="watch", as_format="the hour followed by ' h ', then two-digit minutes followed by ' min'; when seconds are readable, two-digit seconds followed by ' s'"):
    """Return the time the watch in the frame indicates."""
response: 11 h 27 min 28 s
